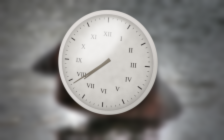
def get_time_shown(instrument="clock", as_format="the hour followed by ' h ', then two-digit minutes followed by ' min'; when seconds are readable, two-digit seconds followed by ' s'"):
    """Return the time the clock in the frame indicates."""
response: 7 h 39 min
